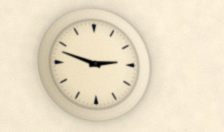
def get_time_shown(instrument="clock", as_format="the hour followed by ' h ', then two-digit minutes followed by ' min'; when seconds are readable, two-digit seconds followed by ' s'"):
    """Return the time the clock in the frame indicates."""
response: 2 h 48 min
